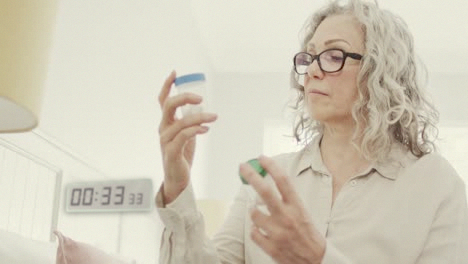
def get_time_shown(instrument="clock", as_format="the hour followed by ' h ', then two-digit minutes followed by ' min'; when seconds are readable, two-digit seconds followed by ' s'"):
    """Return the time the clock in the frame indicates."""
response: 0 h 33 min
